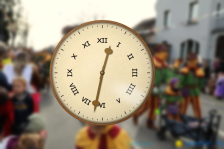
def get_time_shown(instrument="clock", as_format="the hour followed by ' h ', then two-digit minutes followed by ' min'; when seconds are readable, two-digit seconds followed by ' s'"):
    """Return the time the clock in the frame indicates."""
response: 12 h 32 min
